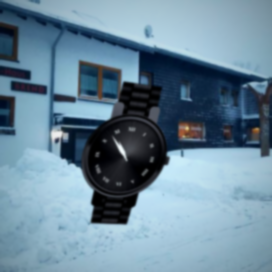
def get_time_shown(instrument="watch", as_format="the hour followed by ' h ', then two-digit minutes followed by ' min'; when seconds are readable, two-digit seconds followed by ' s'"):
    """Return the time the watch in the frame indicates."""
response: 10 h 53 min
